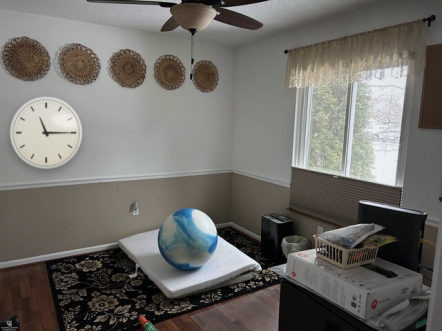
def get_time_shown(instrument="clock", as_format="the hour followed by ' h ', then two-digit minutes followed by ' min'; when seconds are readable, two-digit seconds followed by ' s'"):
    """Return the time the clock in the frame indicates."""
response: 11 h 15 min
